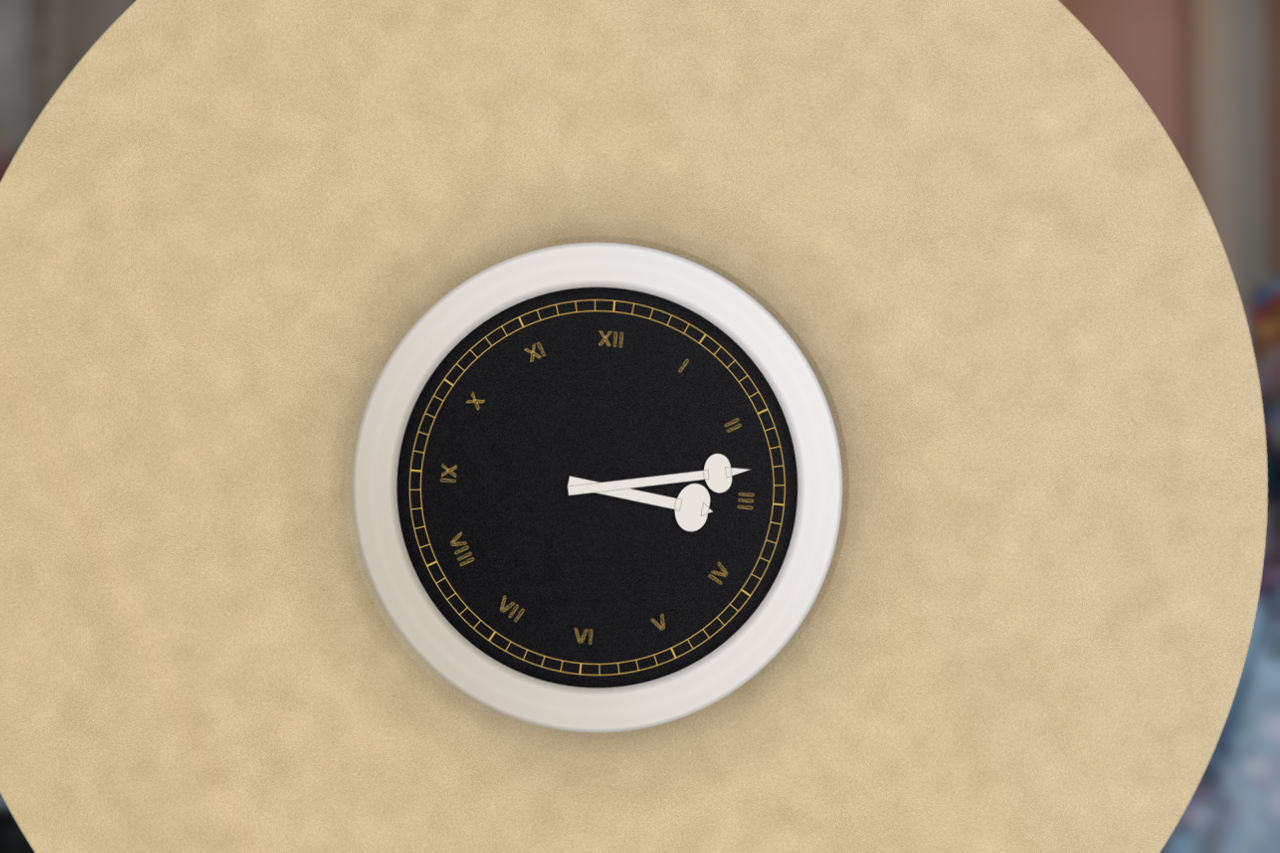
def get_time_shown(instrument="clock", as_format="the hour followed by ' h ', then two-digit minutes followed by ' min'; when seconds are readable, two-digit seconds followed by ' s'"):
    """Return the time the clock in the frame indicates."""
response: 3 h 13 min
